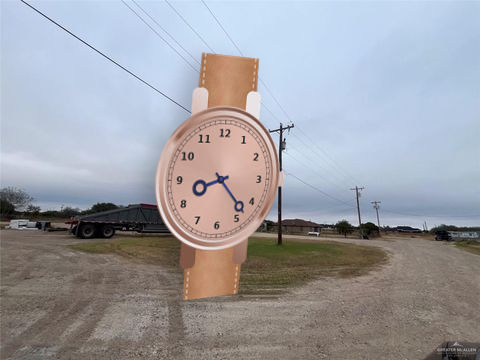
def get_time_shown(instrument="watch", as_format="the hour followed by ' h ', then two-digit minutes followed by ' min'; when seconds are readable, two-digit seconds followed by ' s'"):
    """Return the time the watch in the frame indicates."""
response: 8 h 23 min
